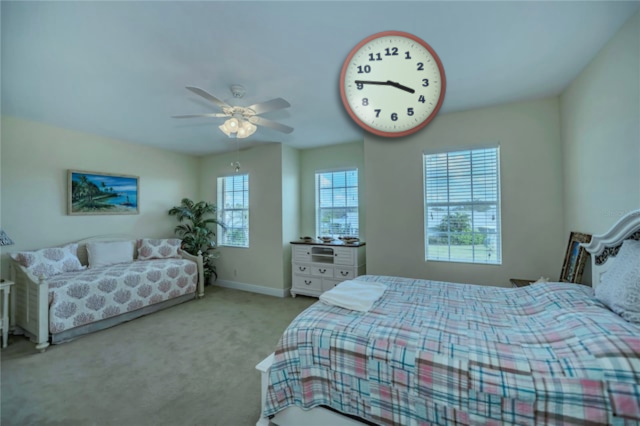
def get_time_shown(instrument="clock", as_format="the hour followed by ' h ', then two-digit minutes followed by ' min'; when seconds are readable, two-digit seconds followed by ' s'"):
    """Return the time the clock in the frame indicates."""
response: 3 h 46 min
